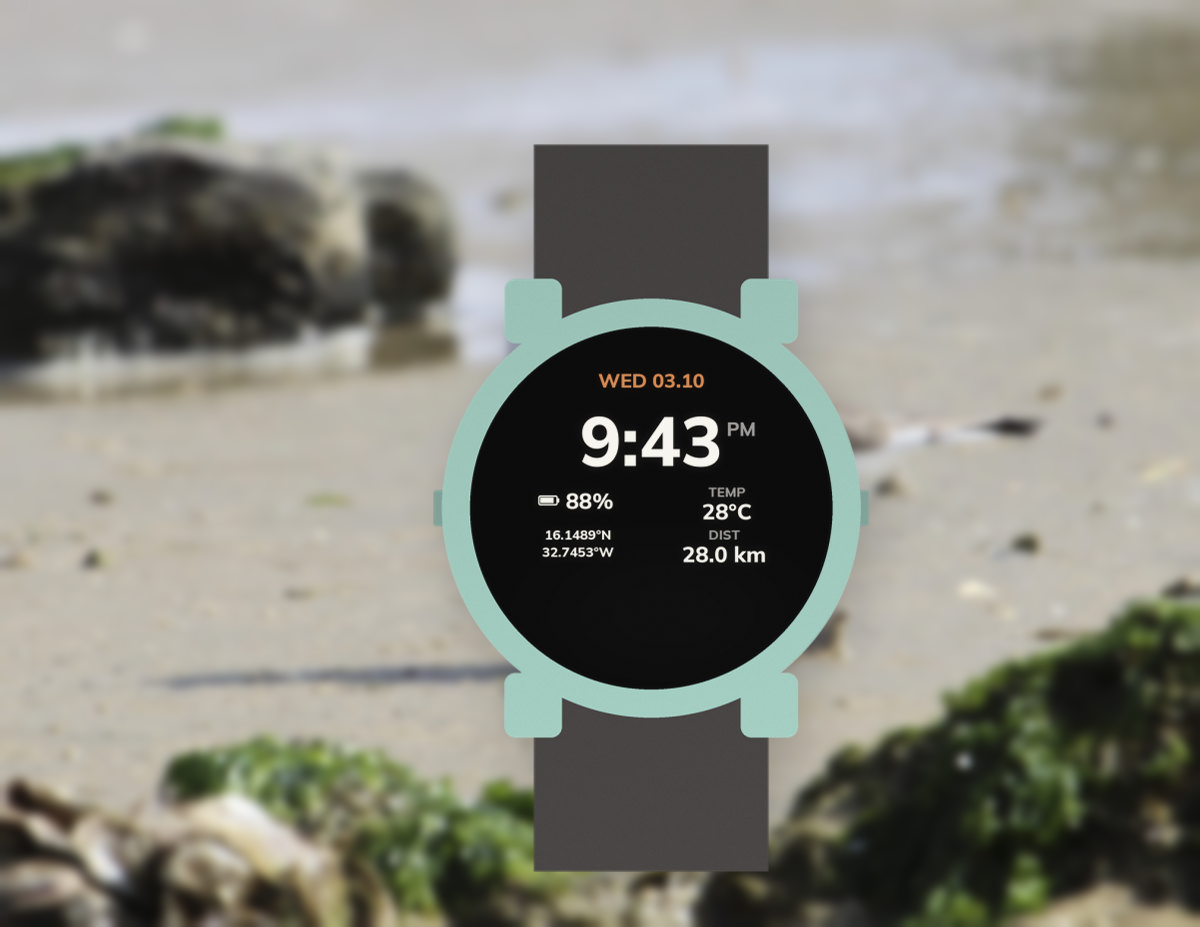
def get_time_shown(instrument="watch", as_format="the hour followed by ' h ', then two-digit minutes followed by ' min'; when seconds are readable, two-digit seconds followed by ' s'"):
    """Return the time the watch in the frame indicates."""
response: 9 h 43 min
